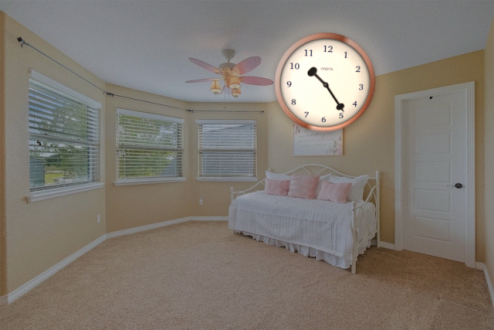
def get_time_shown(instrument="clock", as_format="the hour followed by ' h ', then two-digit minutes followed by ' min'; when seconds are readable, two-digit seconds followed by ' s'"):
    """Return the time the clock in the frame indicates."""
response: 10 h 24 min
